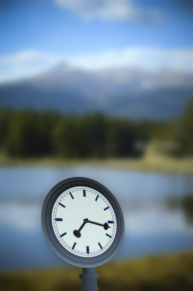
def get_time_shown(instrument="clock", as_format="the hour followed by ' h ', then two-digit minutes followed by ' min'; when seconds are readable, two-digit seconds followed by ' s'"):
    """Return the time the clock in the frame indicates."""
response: 7 h 17 min
